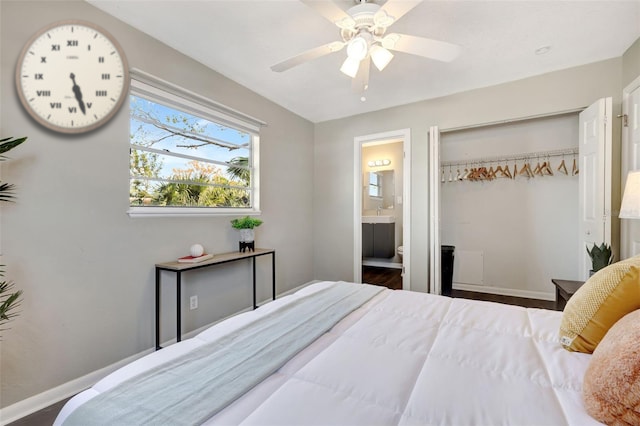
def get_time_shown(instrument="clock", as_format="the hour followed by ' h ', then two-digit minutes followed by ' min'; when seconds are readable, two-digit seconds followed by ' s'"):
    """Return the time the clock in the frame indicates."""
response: 5 h 27 min
